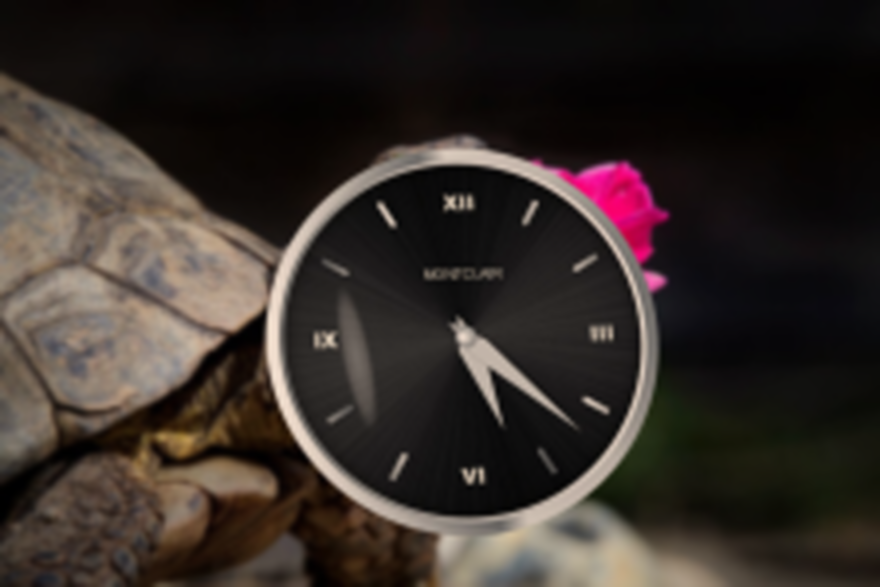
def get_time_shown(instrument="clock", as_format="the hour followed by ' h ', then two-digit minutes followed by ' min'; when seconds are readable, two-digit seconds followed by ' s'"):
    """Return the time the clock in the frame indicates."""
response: 5 h 22 min
